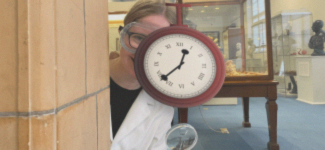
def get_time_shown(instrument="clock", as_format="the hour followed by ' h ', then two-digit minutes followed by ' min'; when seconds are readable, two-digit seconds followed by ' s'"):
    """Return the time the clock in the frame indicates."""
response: 12 h 38 min
